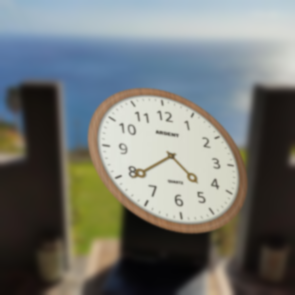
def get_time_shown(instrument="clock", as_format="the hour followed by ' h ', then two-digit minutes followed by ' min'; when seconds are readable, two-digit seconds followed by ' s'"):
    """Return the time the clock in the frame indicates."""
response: 4 h 39 min
